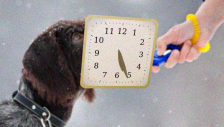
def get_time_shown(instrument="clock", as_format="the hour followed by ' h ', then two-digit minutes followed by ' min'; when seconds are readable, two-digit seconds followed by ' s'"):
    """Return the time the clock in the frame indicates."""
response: 5 h 26 min
